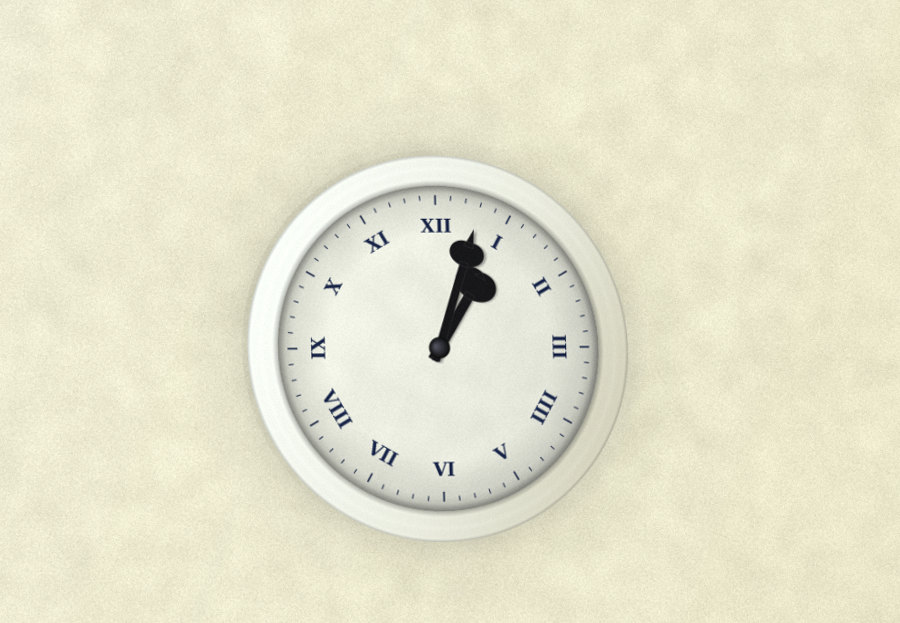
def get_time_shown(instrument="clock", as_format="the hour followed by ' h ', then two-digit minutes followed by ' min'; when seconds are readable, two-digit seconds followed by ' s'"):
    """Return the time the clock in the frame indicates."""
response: 1 h 03 min
